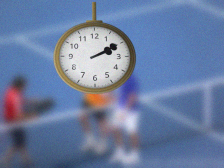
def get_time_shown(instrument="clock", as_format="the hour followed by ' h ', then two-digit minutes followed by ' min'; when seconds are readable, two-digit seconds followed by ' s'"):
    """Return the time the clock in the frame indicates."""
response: 2 h 10 min
